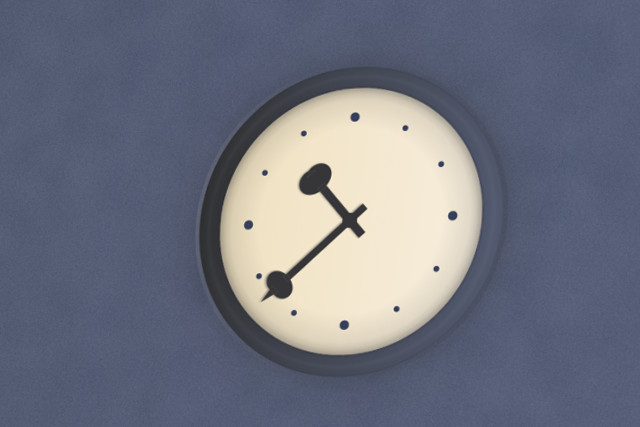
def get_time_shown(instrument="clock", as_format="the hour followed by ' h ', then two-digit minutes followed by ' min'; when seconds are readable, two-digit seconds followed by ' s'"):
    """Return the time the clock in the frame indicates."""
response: 10 h 38 min
